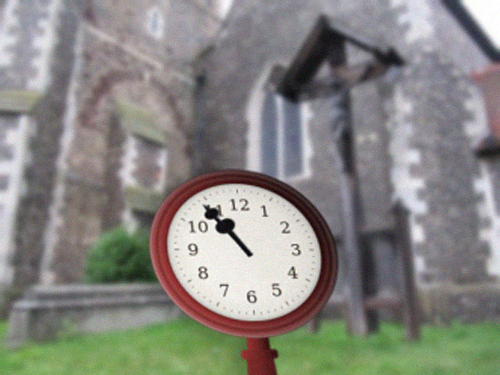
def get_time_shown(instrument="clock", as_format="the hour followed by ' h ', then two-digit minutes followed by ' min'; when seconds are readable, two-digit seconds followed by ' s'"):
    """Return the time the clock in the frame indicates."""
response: 10 h 54 min
